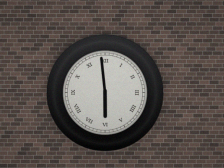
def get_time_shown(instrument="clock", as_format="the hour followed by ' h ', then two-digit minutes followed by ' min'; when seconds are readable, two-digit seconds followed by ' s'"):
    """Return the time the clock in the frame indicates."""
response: 5 h 59 min
